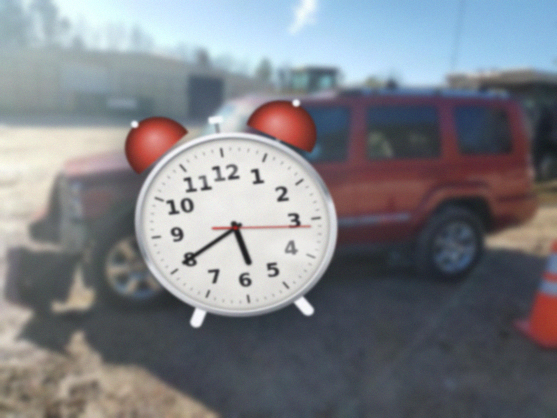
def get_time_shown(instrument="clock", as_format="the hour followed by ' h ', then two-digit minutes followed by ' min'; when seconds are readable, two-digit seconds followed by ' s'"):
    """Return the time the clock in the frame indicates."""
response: 5 h 40 min 16 s
